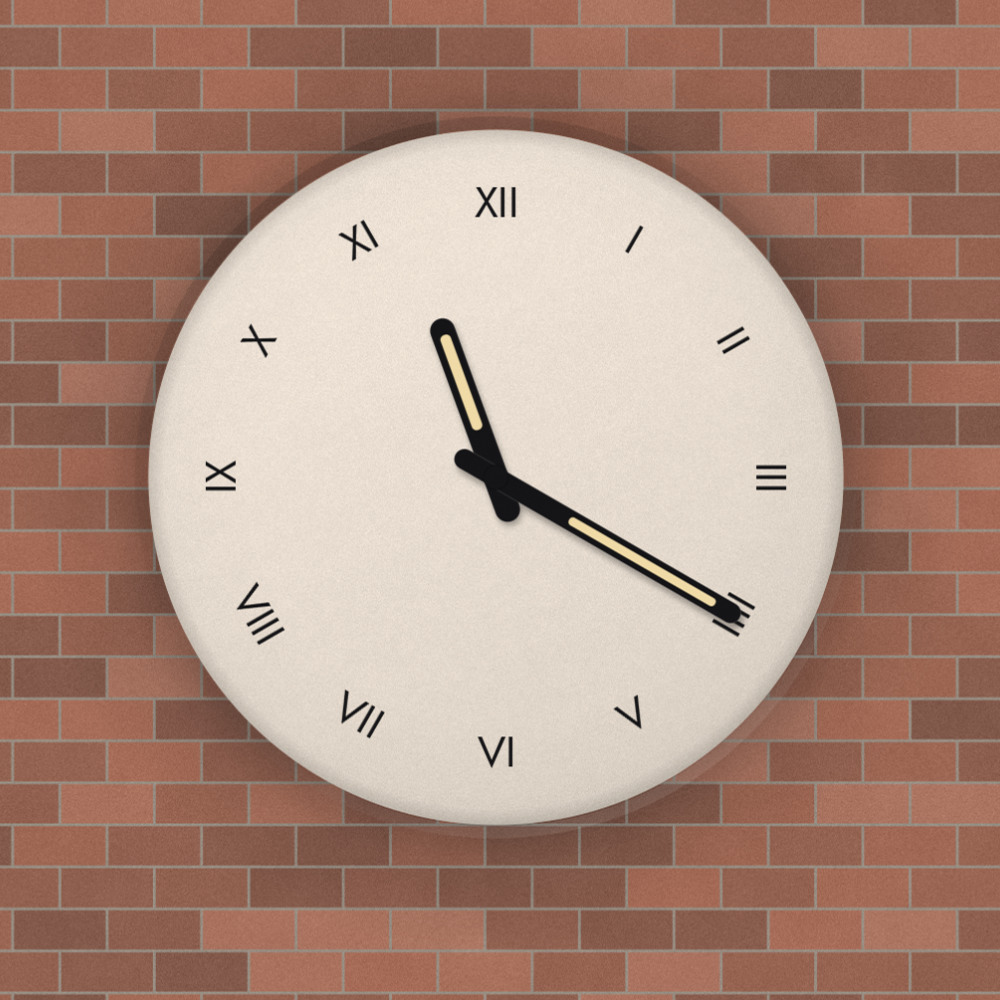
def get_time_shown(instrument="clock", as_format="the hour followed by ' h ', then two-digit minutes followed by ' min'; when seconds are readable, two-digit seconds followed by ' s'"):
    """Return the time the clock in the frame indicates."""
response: 11 h 20 min
